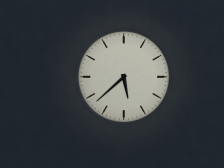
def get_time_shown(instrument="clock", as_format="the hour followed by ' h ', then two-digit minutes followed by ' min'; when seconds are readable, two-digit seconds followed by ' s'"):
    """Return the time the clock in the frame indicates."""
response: 5 h 38 min
